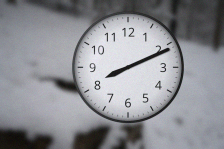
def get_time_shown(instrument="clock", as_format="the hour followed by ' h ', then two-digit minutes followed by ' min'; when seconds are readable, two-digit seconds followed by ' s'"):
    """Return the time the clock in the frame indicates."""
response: 8 h 11 min
